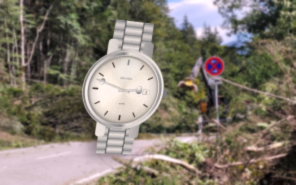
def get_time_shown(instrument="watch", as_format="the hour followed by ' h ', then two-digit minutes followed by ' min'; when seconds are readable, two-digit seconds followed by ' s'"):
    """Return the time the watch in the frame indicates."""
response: 2 h 48 min
